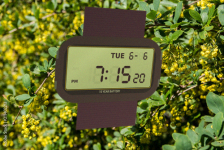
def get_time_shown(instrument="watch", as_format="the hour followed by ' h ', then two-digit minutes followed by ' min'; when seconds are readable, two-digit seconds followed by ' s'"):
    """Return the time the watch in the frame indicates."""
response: 7 h 15 min 20 s
